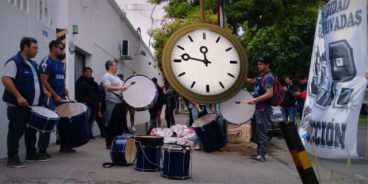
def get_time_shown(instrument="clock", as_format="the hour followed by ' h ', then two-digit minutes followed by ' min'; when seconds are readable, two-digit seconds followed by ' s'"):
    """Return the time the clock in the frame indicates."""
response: 11 h 47 min
